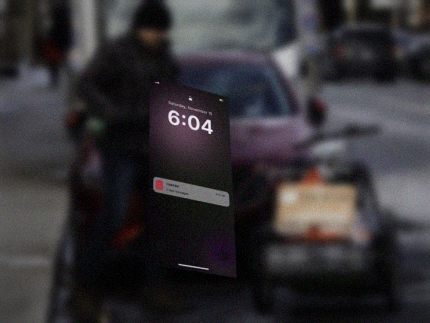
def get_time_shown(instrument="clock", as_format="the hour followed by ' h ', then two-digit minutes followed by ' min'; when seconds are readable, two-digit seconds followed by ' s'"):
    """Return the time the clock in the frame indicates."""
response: 6 h 04 min
